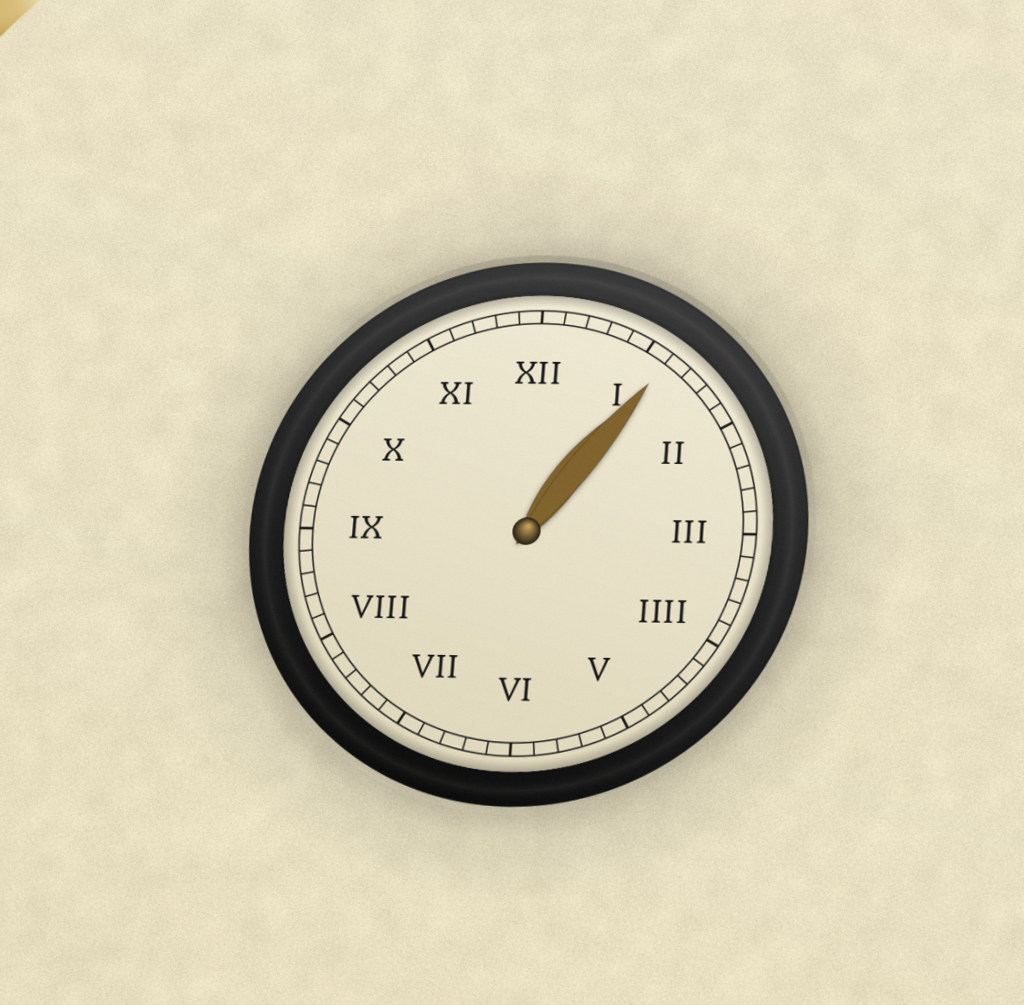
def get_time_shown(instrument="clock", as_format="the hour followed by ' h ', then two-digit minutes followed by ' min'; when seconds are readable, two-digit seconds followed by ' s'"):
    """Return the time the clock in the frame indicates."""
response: 1 h 06 min
